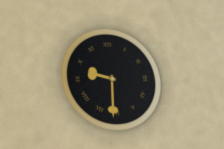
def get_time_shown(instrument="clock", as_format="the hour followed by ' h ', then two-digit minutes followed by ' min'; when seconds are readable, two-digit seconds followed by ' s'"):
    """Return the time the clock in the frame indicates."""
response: 9 h 31 min
